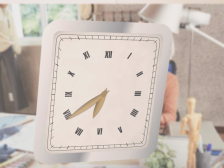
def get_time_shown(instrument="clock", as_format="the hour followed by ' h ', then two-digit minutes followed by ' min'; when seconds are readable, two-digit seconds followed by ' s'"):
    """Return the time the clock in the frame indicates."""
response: 6 h 39 min
